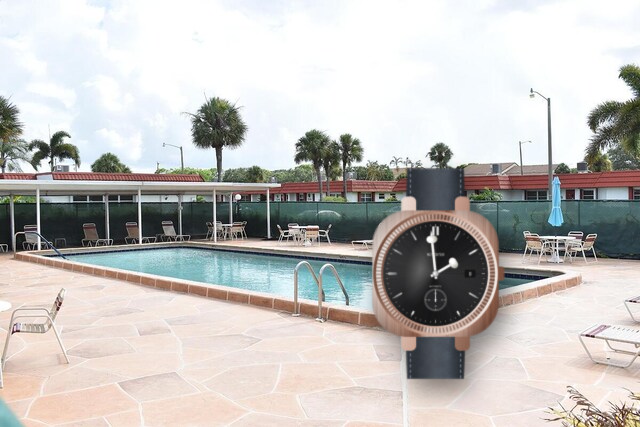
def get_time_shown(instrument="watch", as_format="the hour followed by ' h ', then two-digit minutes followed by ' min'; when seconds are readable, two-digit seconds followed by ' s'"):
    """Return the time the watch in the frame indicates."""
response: 1 h 59 min
